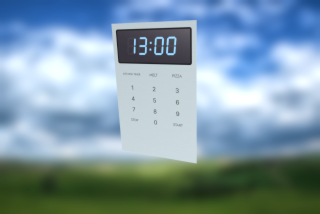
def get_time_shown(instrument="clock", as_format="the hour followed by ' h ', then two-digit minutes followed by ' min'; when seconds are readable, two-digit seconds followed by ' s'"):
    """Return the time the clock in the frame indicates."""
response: 13 h 00 min
